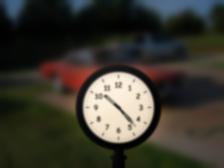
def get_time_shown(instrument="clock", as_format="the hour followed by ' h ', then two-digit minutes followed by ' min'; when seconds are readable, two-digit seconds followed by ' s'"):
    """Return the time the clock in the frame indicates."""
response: 10 h 23 min
